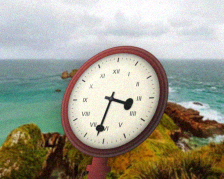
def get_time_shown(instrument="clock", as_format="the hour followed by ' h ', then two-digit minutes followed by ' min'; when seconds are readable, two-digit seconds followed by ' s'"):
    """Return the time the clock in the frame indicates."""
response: 3 h 32 min
